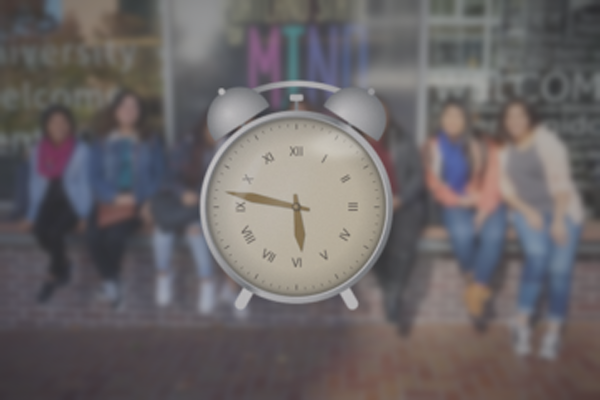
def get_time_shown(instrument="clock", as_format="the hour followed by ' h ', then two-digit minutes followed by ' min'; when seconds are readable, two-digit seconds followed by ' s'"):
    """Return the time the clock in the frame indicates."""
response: 5 h 47 min
